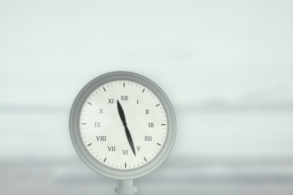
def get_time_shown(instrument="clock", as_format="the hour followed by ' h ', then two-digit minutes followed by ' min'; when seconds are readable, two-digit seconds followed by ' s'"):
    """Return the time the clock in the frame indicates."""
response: 11 h 27 min
